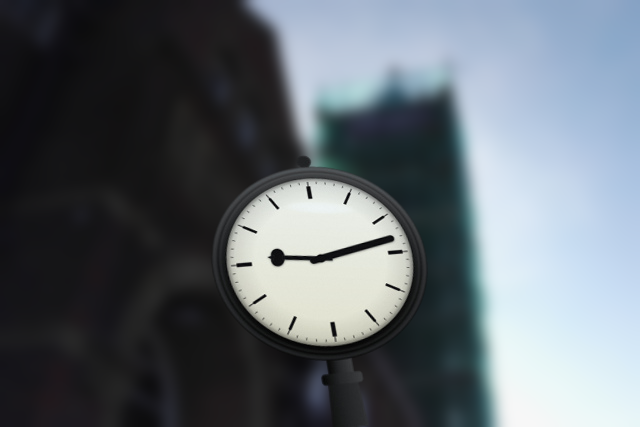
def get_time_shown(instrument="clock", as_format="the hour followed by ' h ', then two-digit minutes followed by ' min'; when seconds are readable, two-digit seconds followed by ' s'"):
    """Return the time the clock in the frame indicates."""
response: 9 h 13 min
